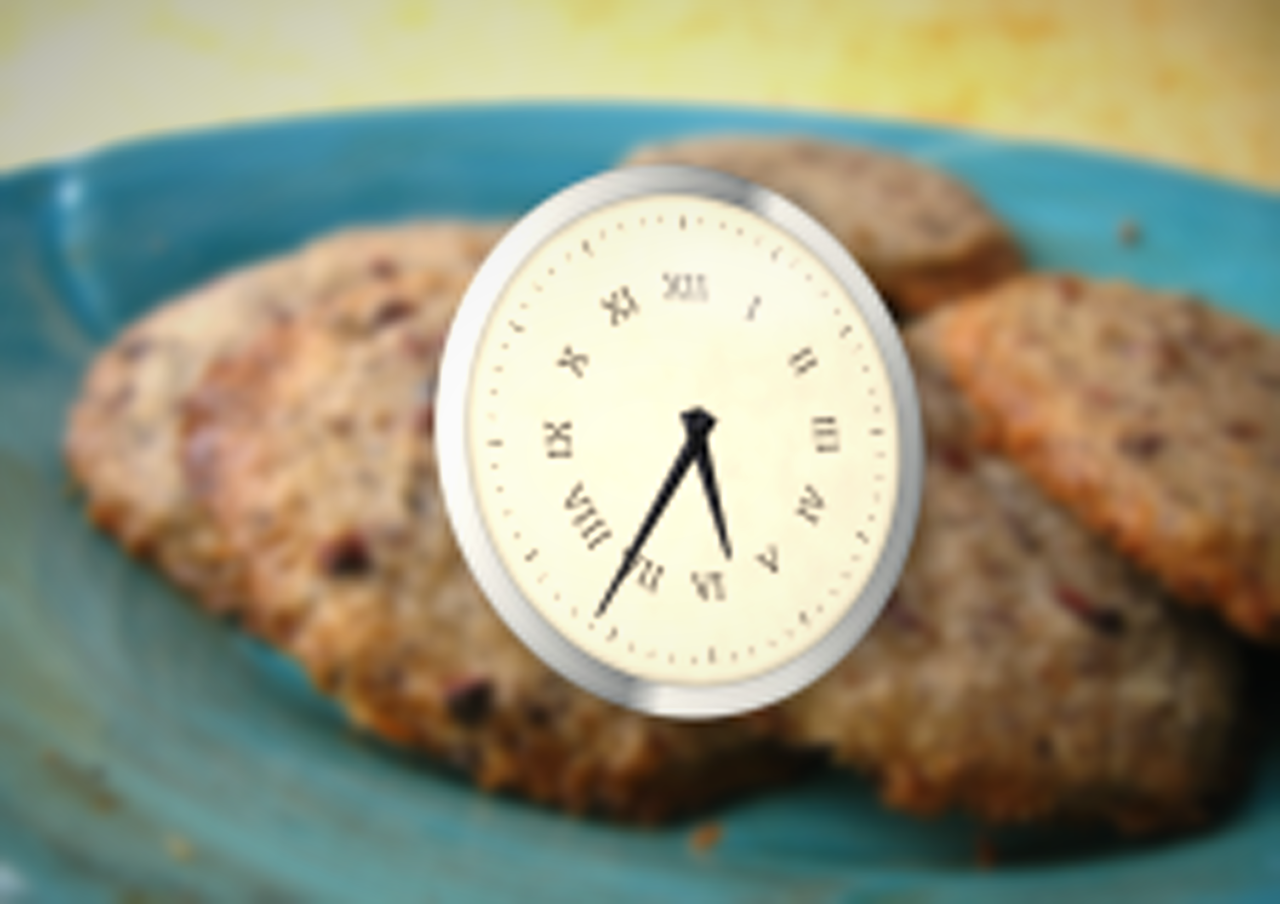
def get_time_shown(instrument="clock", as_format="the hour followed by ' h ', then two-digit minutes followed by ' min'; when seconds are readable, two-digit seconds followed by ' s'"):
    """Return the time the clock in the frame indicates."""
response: 5 h 36 min
